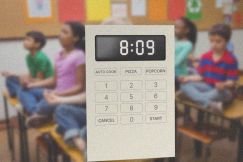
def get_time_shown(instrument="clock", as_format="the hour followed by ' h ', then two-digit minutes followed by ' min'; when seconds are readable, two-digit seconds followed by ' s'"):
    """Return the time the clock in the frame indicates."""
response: 8 h 09 min
